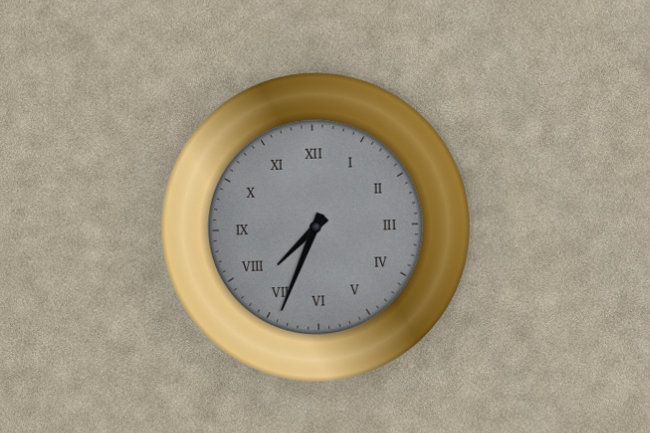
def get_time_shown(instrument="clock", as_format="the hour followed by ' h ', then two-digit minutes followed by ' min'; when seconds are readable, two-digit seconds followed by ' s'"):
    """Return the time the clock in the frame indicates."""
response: 7 h 34 min
